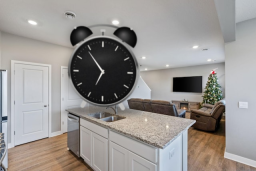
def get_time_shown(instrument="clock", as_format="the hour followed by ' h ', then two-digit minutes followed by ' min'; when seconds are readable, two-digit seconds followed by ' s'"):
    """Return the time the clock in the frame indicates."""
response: 6 h 54 min
